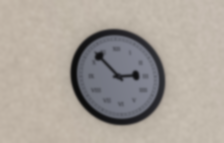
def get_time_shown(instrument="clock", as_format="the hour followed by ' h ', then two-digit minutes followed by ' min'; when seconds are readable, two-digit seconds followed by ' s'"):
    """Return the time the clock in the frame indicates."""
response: 2 h 53 min
